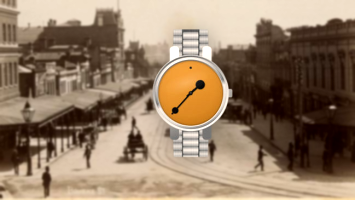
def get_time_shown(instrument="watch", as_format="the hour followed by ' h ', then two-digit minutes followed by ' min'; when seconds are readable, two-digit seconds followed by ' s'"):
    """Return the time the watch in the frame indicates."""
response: 1 h 37 min
